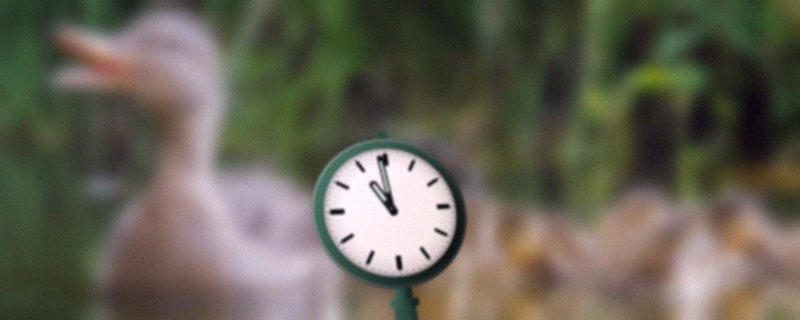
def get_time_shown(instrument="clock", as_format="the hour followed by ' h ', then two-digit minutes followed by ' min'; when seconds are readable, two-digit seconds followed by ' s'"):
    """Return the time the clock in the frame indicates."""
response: 10 h 59 min
